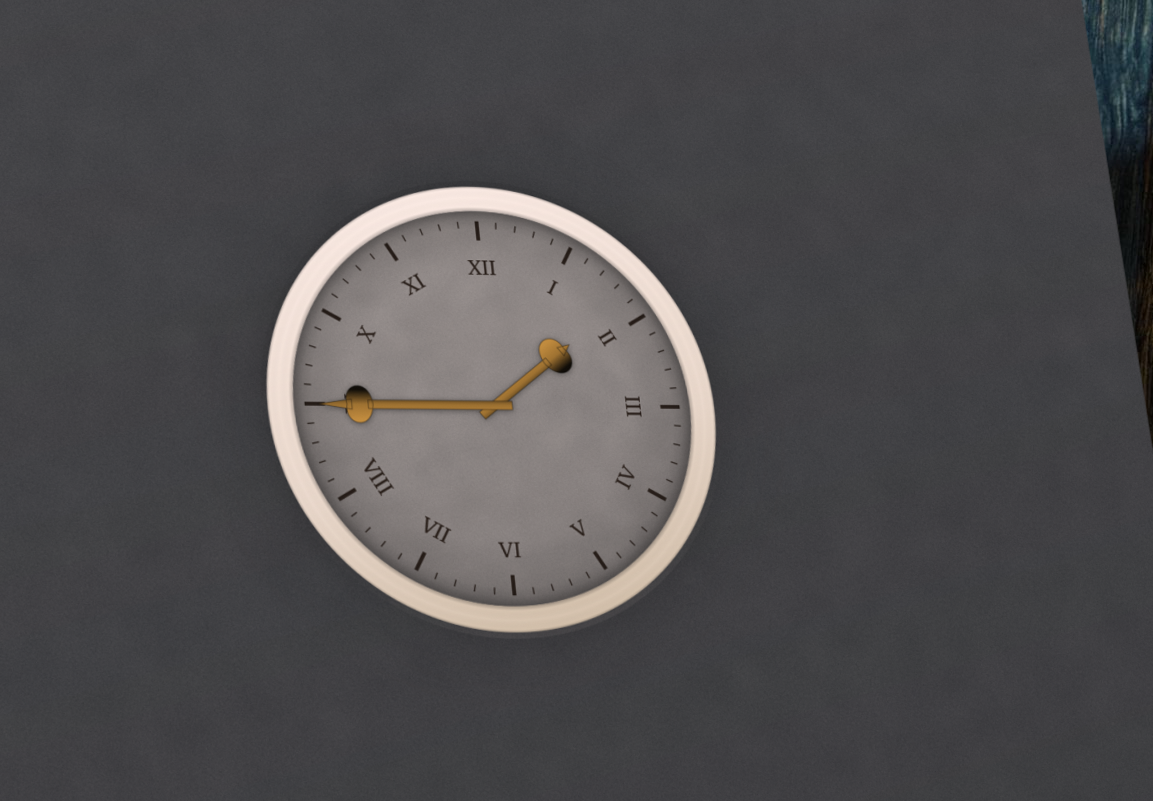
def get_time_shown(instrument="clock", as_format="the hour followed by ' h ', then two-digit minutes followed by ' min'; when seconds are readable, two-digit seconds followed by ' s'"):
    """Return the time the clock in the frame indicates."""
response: 1 h 45 min
